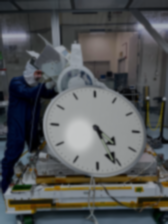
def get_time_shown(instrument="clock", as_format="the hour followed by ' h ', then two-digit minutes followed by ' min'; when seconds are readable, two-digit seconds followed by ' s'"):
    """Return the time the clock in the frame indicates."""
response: 4 h 26 min
